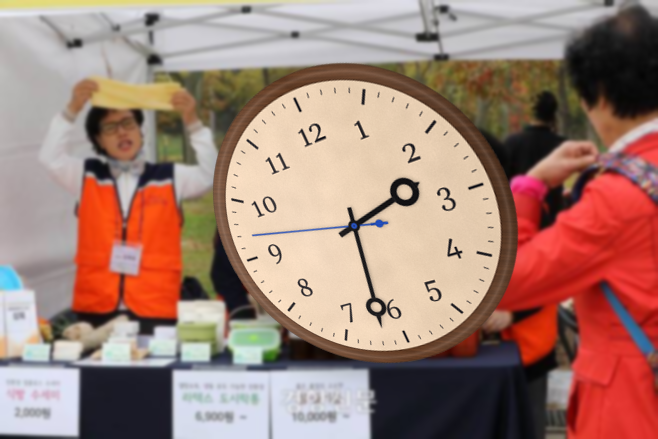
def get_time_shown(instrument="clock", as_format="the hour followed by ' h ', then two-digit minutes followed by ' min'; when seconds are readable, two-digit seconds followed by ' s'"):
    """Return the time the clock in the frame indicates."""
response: 2 h 31 min 47 s
